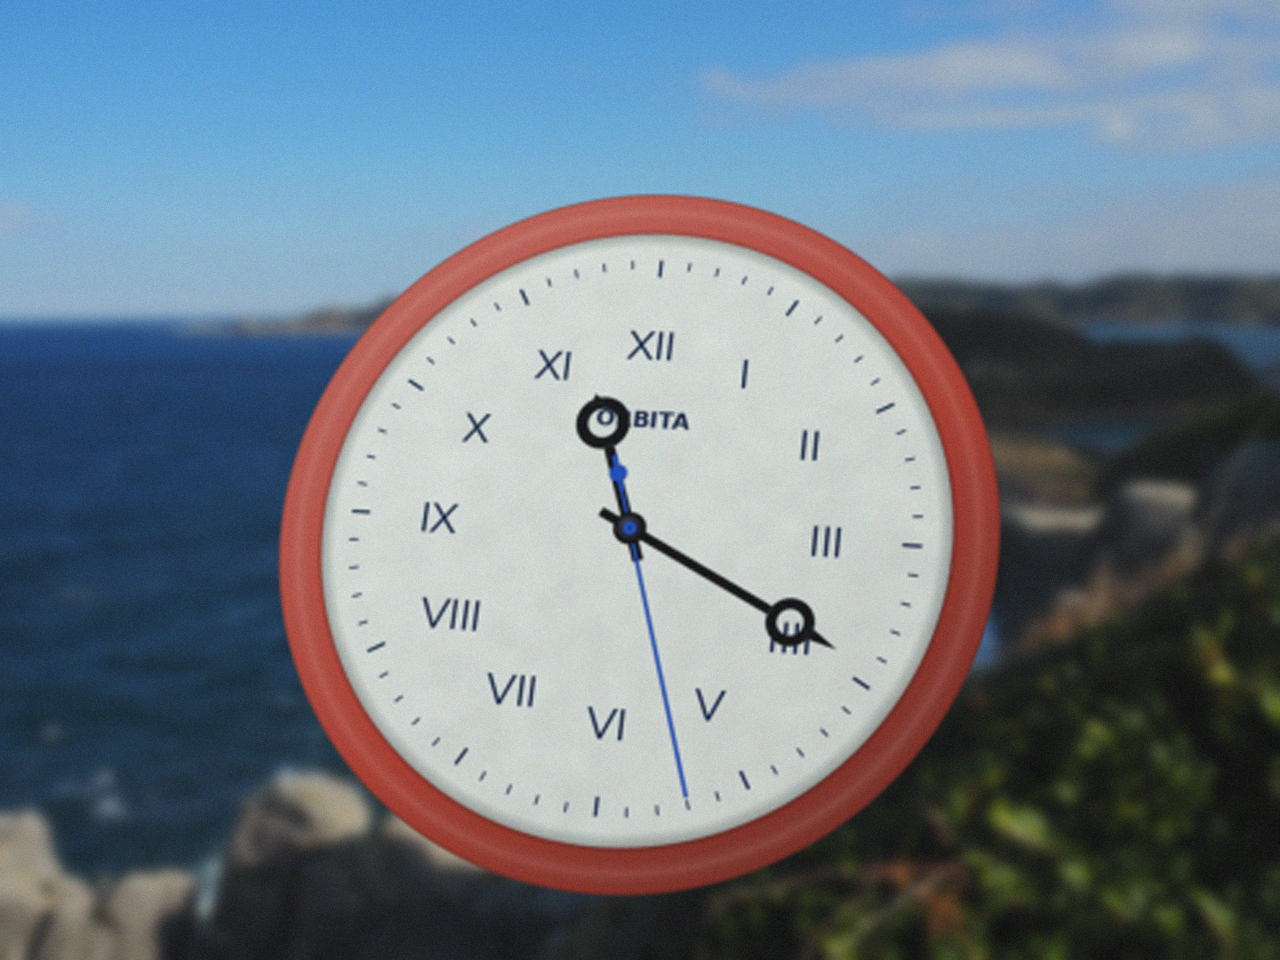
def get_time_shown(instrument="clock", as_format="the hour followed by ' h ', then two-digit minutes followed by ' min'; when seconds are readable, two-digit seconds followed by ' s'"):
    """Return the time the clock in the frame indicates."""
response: 11 h 19 min 27 s
